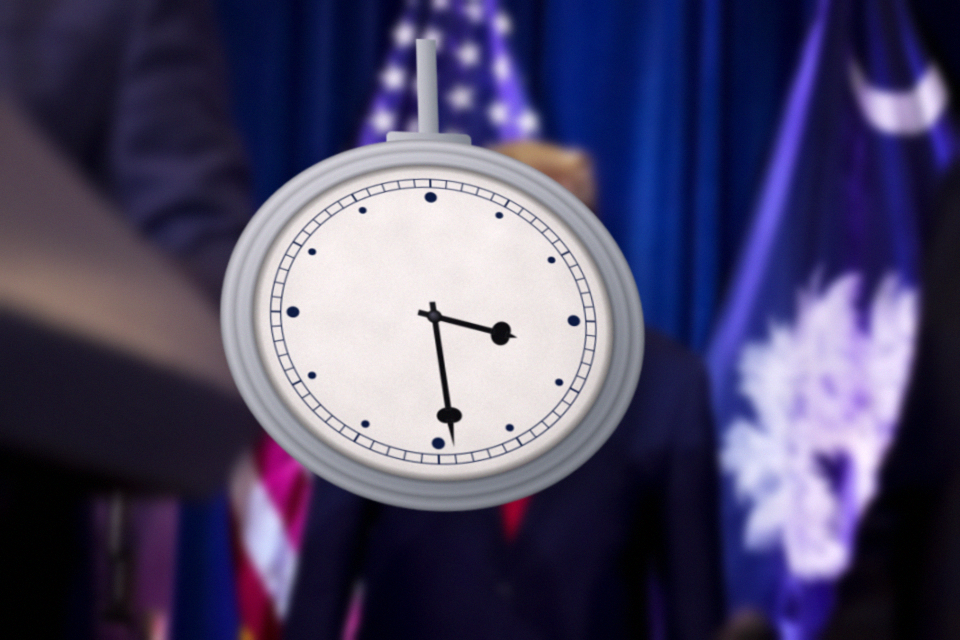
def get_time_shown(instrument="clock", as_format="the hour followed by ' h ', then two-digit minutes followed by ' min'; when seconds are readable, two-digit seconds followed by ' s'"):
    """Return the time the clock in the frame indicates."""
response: 3 h 29 min
